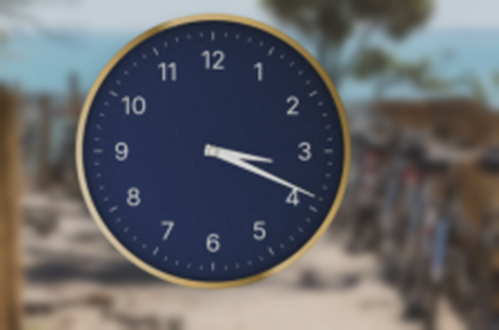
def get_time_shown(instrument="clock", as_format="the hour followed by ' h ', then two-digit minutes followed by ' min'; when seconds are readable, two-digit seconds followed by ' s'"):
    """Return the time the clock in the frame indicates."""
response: 3 h 19 min
